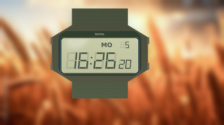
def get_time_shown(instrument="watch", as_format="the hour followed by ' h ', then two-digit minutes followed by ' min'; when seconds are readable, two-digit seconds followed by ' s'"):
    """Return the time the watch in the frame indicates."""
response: 16 h 26 min 20 s
